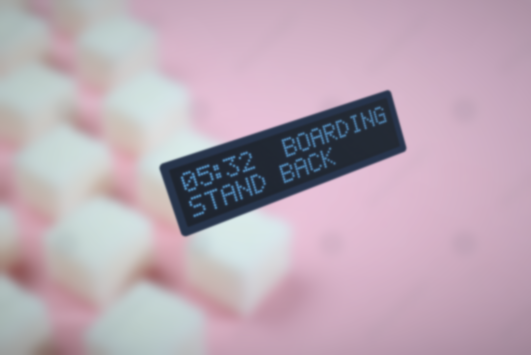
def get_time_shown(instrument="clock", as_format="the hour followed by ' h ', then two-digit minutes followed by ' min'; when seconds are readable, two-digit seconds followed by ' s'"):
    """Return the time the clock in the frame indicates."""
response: 5 h 32 min
